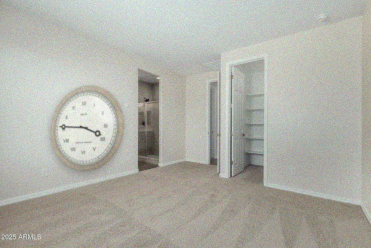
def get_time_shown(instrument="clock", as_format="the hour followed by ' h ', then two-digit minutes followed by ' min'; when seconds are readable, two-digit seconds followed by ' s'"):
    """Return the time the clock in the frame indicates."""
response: 3 h 46 min
